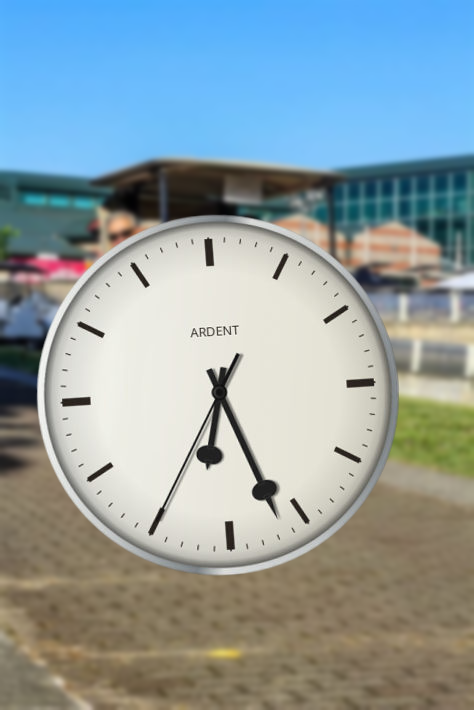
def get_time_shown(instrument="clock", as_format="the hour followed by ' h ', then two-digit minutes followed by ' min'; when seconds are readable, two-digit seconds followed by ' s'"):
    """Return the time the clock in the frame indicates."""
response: 6 h 26 min 35 s
